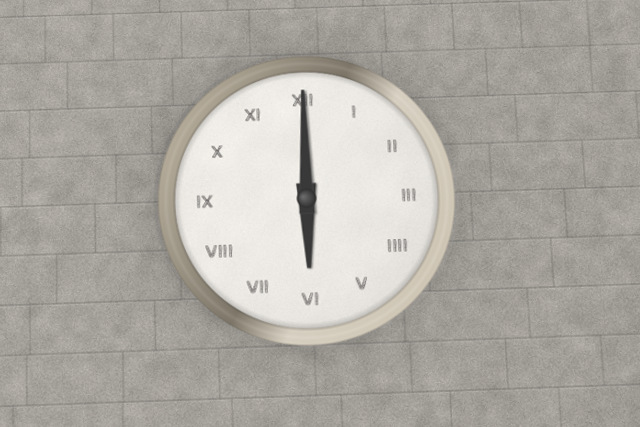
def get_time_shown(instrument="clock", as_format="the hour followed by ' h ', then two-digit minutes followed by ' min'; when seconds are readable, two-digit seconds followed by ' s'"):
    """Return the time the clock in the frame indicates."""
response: 6 h 00 min
